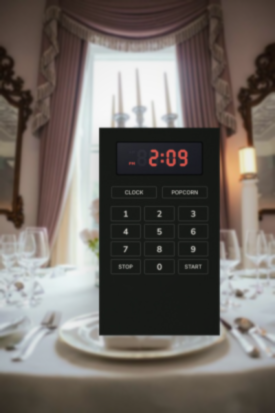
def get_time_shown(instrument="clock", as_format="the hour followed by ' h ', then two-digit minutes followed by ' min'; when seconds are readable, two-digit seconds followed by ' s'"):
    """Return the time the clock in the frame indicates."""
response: 2 h 09 min
